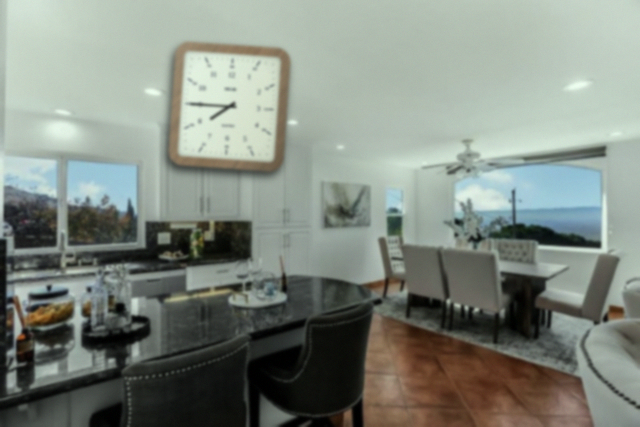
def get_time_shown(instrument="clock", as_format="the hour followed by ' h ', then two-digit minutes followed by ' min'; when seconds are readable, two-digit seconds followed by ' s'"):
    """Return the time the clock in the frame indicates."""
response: 7 h 45 min
